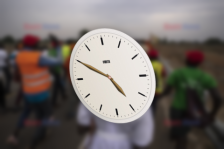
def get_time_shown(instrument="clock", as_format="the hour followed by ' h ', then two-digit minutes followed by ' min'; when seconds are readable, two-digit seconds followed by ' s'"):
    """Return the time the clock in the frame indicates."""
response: 4 h 50 min
